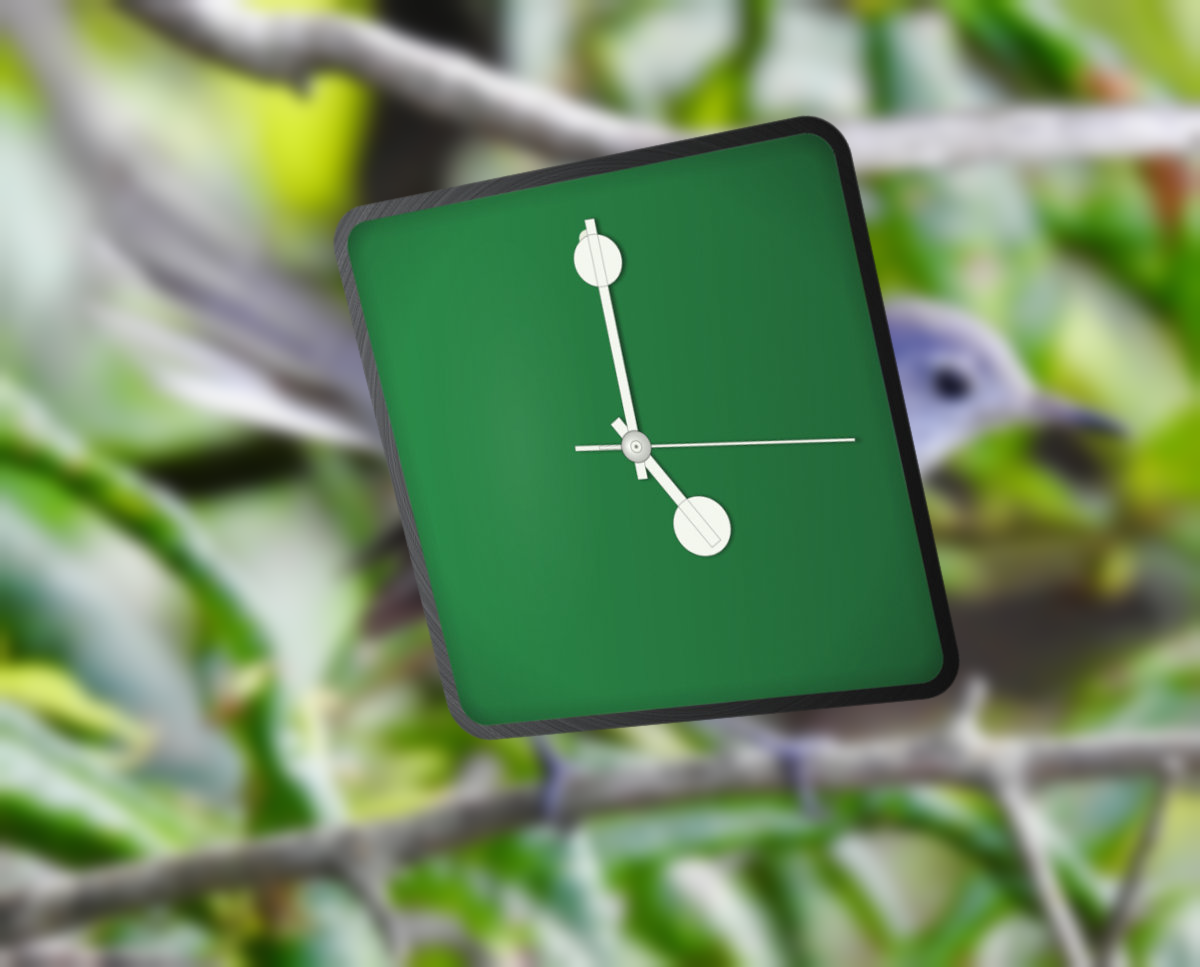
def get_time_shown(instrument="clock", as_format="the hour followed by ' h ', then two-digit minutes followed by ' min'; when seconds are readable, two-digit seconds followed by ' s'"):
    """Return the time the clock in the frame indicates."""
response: 5 h 00 min 16 s
